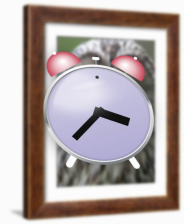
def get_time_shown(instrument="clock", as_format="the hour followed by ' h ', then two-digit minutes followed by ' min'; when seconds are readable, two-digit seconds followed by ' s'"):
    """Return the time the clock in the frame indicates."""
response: 3 h 37 min
